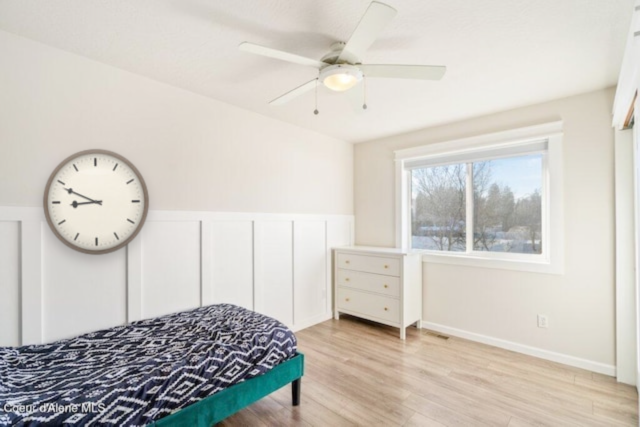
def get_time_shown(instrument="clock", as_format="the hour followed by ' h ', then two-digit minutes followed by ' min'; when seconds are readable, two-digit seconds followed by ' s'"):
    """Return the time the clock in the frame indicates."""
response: 8 h 49 min
